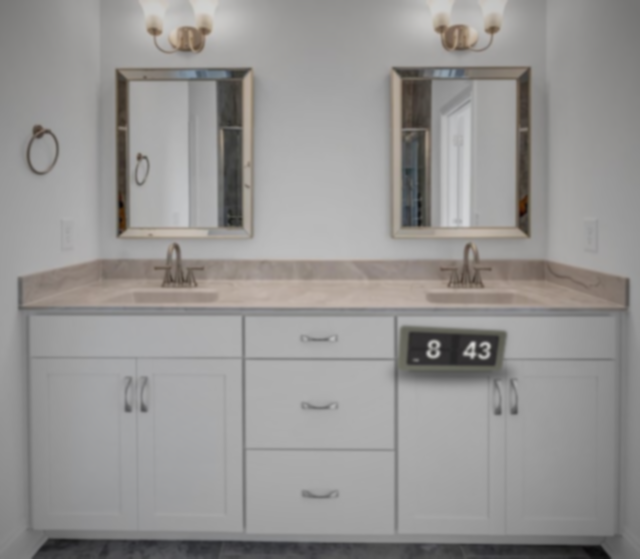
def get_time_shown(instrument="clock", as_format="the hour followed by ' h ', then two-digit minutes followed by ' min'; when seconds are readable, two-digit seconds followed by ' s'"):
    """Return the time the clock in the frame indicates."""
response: 8 h 43 min
